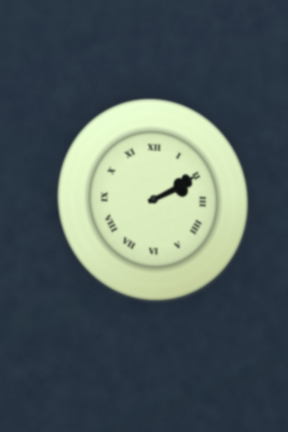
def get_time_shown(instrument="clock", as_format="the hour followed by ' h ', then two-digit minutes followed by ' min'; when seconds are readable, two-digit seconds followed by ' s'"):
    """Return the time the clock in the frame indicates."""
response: 2 h 10 min
